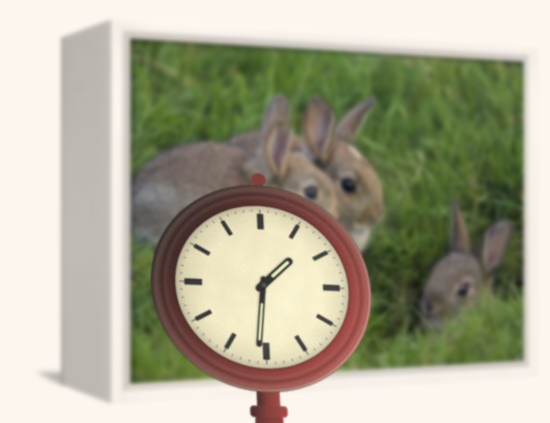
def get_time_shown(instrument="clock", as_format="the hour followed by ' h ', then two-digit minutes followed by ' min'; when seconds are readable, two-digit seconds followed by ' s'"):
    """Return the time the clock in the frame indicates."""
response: 1 h 31 min
